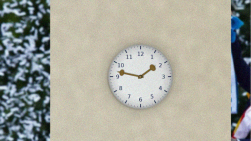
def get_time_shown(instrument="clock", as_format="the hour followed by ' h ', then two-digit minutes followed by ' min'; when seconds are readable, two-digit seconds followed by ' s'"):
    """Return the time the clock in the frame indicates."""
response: 1 h 47 min
